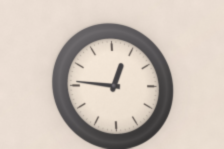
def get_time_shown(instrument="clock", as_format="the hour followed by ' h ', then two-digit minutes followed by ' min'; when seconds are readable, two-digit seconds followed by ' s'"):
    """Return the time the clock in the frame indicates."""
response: 12 h 46 min
